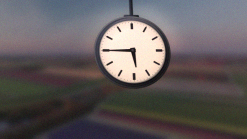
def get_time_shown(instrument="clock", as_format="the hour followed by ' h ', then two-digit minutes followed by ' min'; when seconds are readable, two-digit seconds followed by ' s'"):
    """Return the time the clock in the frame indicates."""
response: 5 h 45 min
